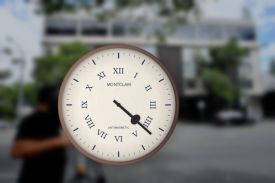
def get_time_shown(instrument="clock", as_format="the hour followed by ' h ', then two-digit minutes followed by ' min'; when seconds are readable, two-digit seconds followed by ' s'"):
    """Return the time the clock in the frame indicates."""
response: 4 h 22 min
